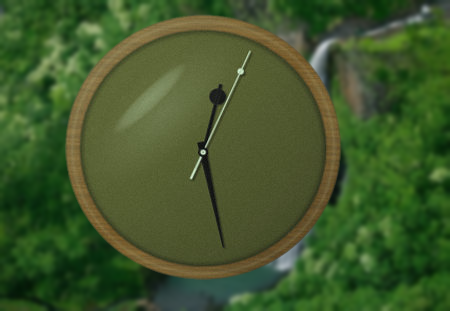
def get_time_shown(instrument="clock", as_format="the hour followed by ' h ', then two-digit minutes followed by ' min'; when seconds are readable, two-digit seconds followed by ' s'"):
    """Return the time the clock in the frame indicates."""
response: 12 h 28 min 04 s
